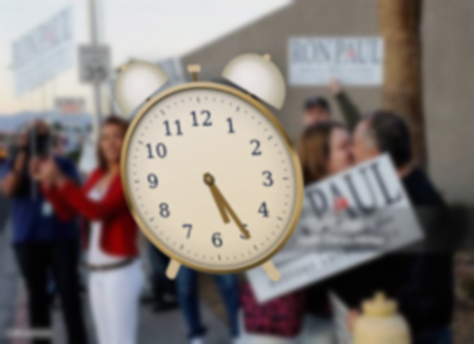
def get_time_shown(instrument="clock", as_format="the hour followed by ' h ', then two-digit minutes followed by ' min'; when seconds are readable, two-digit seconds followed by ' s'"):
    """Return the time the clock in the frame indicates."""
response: 5 h 25 min
